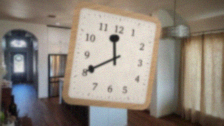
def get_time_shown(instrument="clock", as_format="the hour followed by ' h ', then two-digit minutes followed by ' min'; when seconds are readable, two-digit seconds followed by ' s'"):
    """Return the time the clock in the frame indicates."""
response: 11 h 40 min
